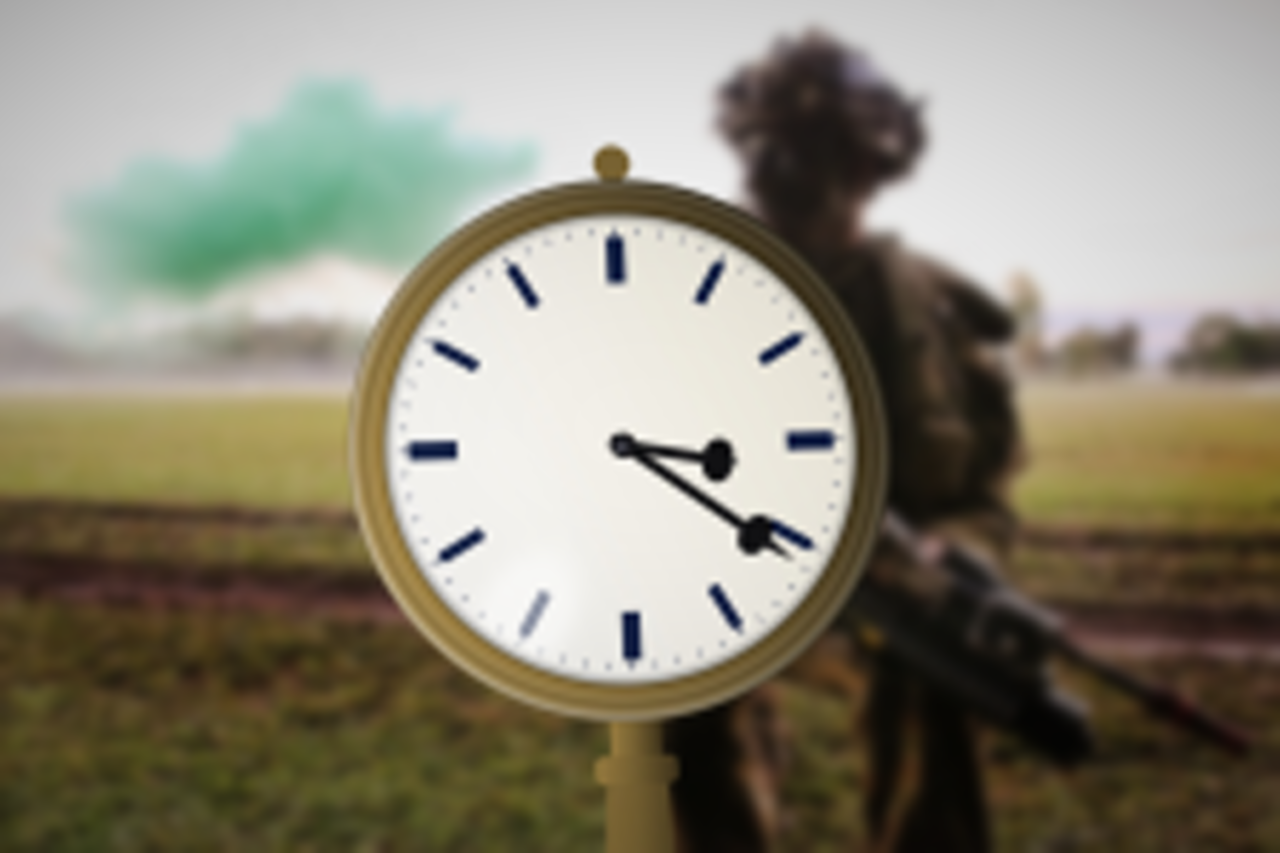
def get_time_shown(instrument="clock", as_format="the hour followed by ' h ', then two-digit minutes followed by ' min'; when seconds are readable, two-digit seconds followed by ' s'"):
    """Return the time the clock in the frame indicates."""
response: 3 h 21 min
